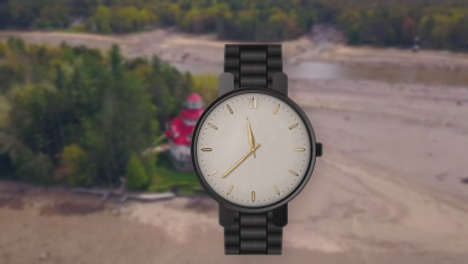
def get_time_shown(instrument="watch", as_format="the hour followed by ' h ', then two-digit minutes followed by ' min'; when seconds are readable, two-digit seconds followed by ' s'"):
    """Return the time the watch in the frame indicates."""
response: 11 h 38 min
